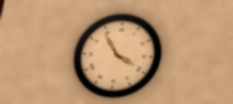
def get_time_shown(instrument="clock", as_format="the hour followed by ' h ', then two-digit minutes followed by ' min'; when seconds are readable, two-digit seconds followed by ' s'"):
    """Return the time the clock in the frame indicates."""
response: 3 h 54 min
